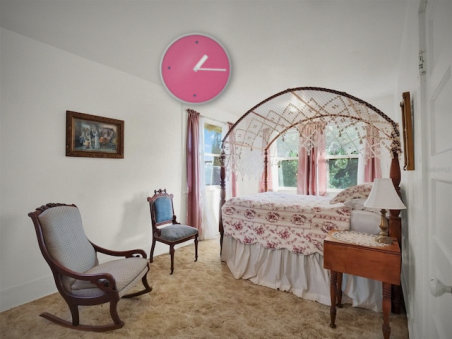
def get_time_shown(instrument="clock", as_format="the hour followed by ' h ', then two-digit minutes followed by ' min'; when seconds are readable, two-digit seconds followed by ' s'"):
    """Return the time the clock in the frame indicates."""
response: 1 h 15 min
